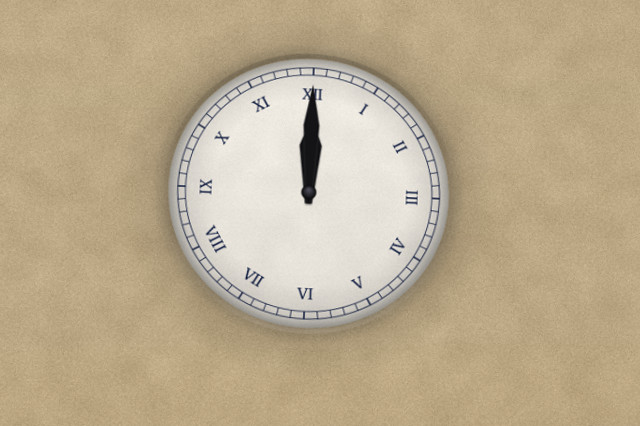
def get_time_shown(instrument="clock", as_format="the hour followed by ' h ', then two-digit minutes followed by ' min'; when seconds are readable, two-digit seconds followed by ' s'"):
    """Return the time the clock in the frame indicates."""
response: 12 h 00 min
